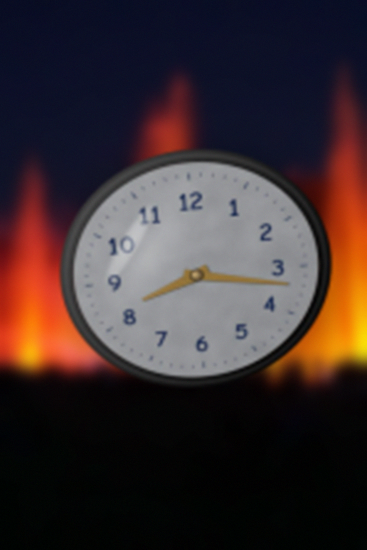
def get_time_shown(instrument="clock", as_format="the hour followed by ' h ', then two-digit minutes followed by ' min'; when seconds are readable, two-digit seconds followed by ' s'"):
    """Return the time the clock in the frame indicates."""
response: 8 h 17 min
